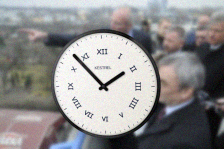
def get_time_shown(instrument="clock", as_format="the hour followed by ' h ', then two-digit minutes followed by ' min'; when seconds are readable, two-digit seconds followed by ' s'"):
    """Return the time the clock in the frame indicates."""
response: 1 h 53 min
